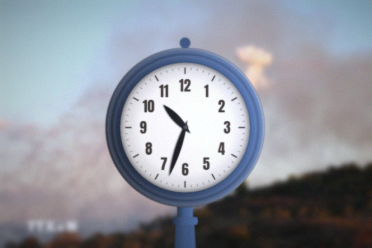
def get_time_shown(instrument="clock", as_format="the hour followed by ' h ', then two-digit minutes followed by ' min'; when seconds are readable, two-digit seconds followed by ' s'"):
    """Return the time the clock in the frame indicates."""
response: 10 h 33 min
